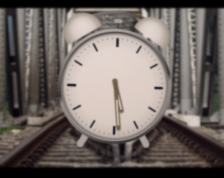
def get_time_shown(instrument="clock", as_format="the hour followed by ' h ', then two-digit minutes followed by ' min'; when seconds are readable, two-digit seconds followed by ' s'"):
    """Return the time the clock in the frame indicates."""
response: 5 h 29 min
